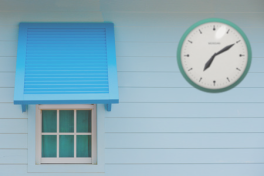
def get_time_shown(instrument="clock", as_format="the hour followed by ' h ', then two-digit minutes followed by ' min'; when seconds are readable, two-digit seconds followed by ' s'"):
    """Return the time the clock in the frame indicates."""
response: 7 h 10 min
